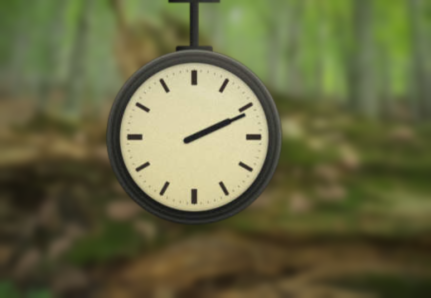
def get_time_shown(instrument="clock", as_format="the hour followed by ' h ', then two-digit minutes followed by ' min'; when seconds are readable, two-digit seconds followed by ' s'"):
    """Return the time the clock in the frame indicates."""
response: 2 h 11 min
